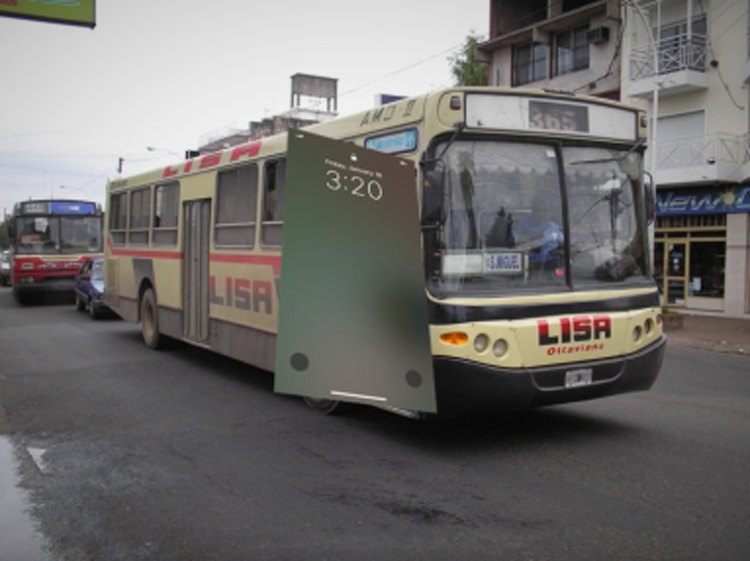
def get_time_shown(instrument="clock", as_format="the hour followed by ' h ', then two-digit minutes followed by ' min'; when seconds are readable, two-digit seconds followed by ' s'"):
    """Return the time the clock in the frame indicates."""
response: 3 h 20 min
